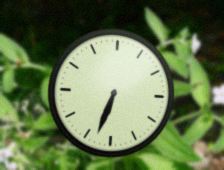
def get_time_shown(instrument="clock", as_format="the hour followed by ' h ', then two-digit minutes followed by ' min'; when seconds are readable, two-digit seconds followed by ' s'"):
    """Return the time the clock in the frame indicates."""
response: 6 h 33 min
